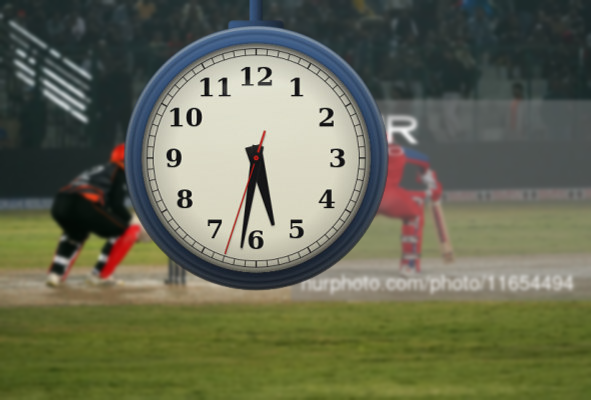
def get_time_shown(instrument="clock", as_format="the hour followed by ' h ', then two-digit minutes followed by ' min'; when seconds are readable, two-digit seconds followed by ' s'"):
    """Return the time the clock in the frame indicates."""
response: 5 h 31 min 33 s
